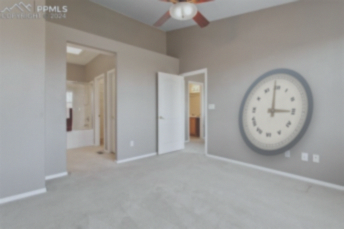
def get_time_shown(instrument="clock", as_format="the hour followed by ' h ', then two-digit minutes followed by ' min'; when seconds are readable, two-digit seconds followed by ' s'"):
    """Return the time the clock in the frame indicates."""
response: 2 h 59 min
